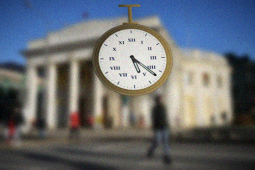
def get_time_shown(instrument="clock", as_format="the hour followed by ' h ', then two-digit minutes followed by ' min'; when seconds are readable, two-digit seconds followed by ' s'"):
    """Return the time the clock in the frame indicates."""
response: 5 h 22 min
